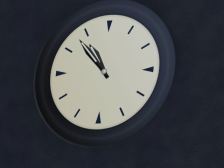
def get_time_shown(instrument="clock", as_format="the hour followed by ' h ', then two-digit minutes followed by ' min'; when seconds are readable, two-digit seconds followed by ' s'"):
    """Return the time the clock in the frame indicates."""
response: 10 h 53 min
